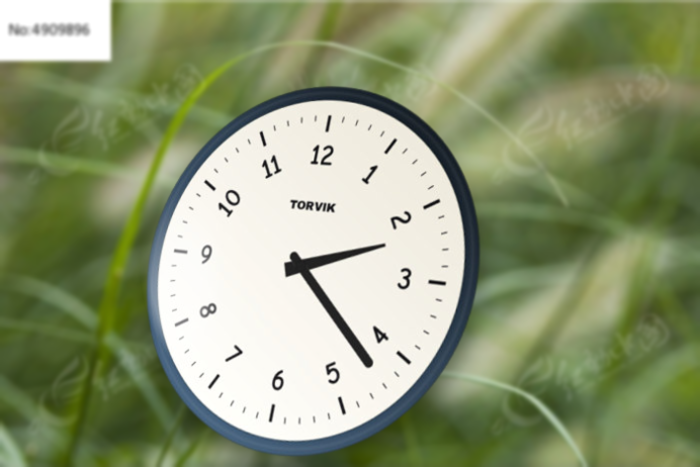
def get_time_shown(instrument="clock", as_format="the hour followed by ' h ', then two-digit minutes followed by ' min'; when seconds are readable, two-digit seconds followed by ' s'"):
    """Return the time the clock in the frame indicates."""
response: 2 h 22 min
